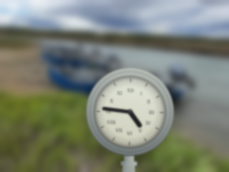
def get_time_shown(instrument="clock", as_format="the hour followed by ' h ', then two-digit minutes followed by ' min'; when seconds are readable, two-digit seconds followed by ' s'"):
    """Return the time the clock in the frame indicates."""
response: 4 h 46 min
